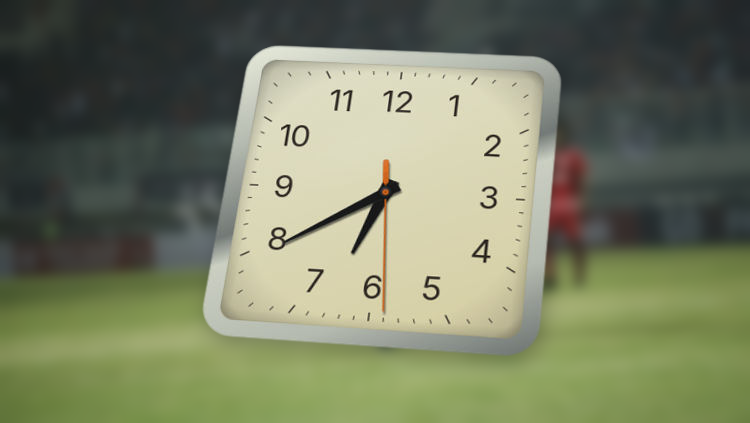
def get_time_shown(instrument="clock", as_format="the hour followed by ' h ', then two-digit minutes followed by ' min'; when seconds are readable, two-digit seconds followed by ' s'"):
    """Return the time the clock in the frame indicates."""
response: 6 h 39 min 29 s
